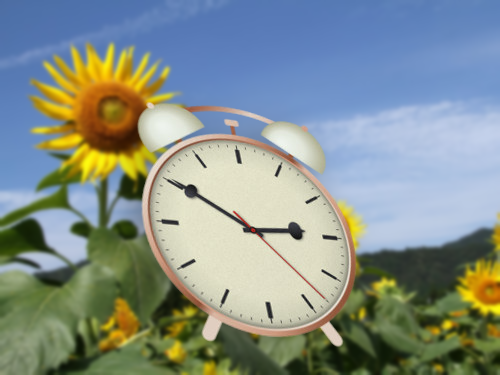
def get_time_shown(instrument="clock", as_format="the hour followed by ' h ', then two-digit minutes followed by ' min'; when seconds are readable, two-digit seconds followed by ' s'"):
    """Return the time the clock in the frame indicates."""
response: 2 h 50 min 23 s
